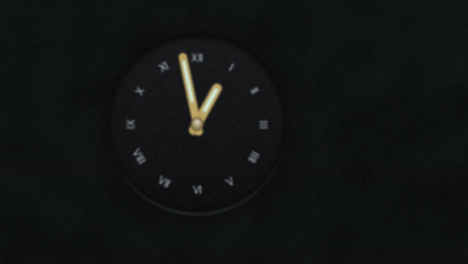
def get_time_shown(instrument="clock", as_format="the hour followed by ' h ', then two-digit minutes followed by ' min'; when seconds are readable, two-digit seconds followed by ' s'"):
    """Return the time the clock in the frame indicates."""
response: 12 h 58 min
